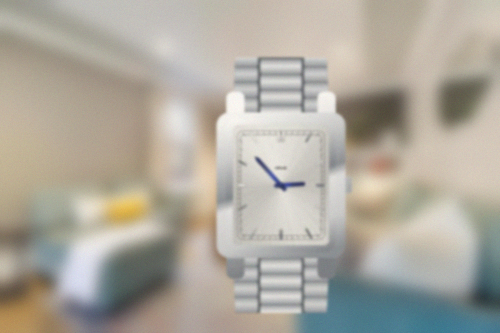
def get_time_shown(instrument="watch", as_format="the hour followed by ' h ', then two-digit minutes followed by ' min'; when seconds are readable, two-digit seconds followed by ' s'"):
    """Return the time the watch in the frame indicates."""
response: 2 h 53 min
